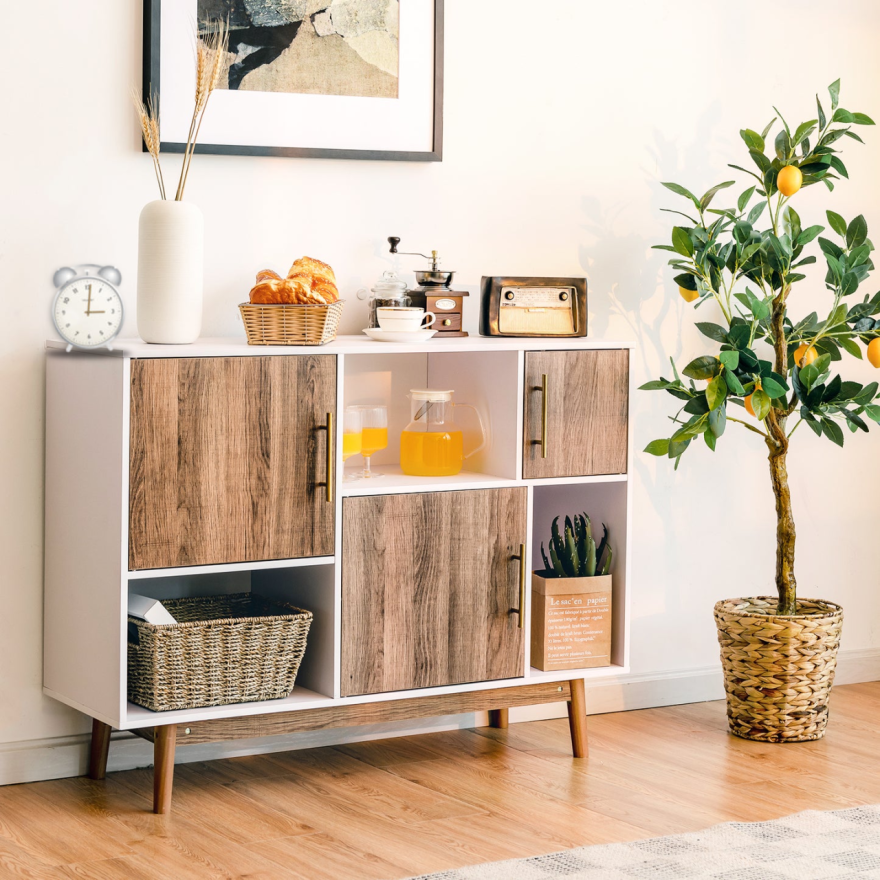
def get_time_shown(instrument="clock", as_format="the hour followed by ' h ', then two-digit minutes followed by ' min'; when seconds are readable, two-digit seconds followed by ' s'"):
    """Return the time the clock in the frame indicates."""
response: 3 h 01 min
